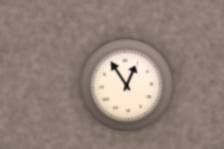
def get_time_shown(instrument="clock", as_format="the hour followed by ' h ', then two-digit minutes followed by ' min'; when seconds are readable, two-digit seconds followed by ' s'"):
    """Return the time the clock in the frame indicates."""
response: 12 h 55 min
